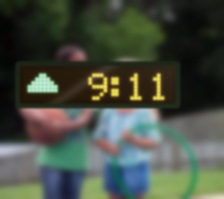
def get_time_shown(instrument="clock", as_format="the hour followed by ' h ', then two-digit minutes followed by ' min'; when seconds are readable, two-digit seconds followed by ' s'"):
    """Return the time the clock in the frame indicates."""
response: 9 h 11 min
